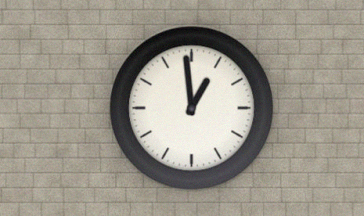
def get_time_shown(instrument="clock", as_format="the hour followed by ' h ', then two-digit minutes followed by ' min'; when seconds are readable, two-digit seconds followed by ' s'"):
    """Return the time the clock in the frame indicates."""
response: 12 h 59 min
